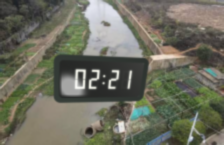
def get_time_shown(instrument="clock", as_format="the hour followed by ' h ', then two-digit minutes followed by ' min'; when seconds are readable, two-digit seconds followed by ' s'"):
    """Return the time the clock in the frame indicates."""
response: 2 h 21 min
